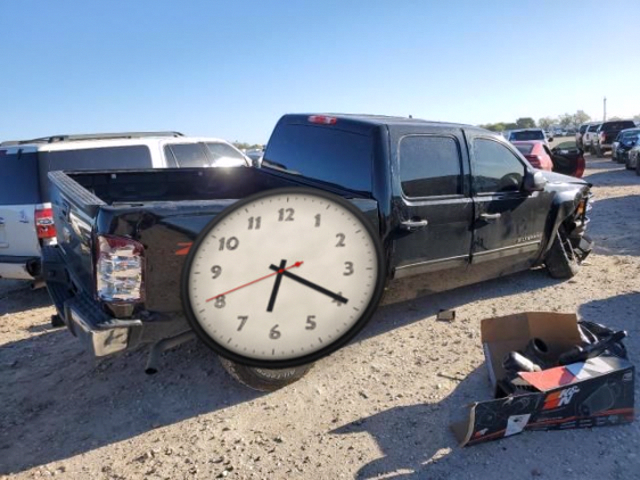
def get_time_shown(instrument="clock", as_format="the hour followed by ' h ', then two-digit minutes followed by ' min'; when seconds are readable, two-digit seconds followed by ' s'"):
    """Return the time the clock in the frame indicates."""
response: 6 h 19 min 41 s
